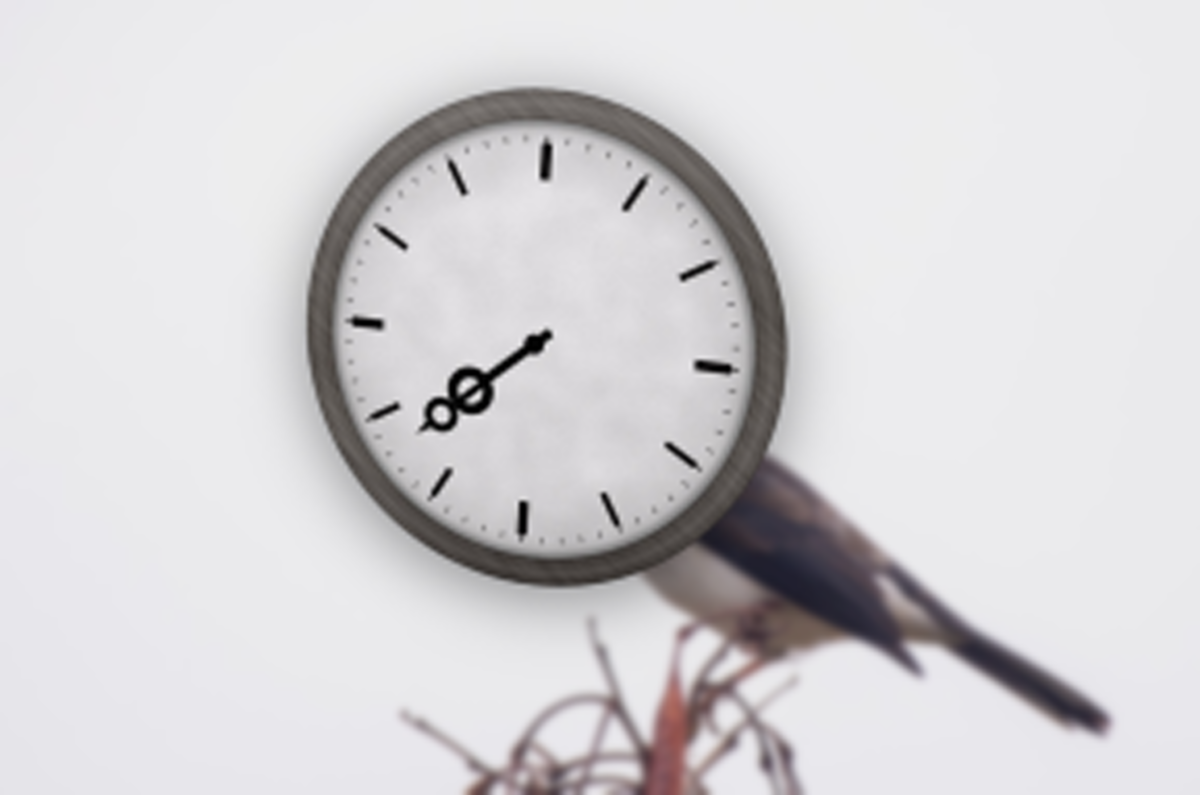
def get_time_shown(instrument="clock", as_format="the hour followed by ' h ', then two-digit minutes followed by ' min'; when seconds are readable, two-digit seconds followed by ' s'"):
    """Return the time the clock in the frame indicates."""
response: 7 h 38 min
